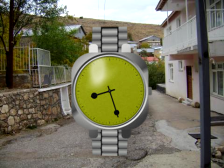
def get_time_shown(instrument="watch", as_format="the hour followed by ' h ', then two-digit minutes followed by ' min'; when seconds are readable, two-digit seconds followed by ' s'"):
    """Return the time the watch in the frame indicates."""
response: 8 h 27 min
